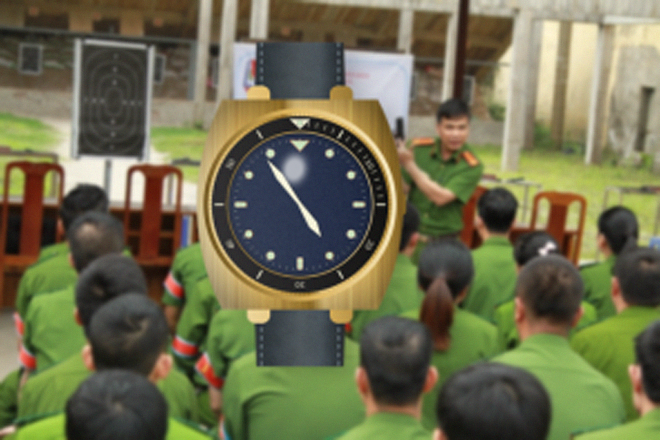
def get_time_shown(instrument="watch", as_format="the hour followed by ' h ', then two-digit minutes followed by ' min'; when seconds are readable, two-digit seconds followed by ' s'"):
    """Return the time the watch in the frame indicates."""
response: 4 h 54 min
